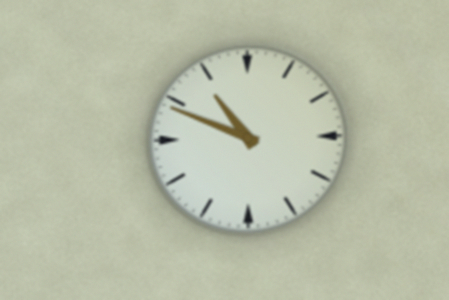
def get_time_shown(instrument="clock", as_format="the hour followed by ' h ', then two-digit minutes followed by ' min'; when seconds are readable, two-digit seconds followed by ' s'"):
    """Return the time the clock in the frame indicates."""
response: 10 h 49 min
